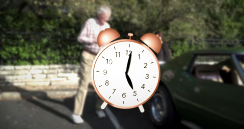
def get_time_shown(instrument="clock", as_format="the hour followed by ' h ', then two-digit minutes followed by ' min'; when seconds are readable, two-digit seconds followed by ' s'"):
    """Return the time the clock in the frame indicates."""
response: 5 h 01 min
